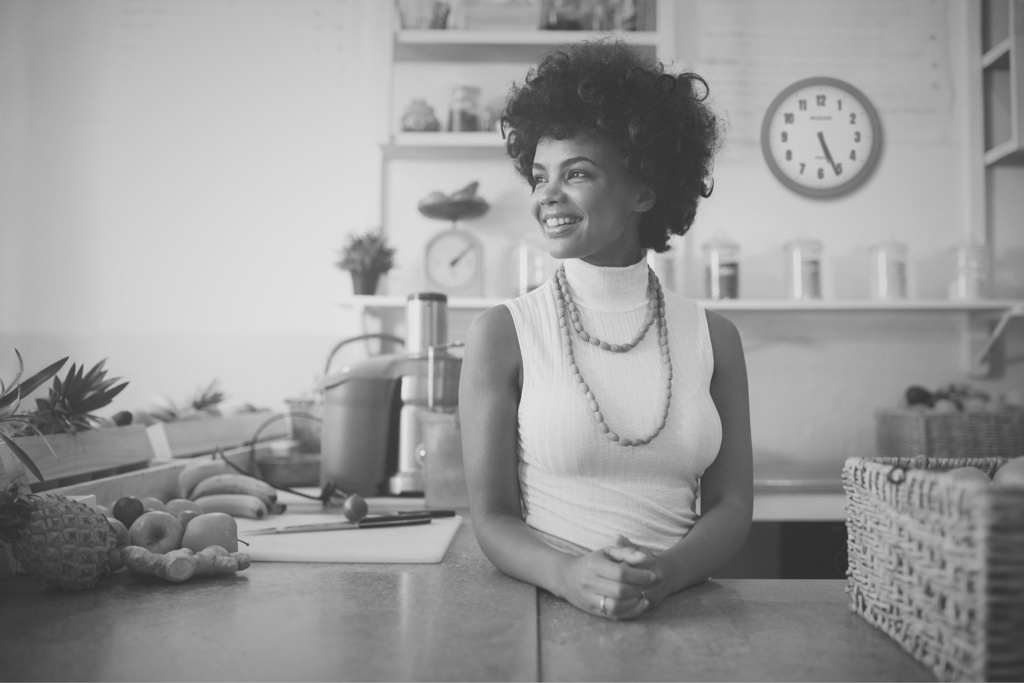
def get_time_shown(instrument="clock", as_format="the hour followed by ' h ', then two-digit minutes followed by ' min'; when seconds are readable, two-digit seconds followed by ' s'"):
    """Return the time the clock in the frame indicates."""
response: 5 h 26 min
